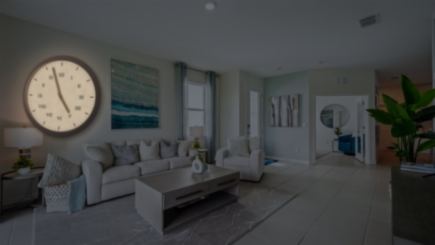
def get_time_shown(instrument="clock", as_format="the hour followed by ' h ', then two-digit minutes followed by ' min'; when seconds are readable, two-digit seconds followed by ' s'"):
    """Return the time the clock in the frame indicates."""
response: 4 h 57 min
